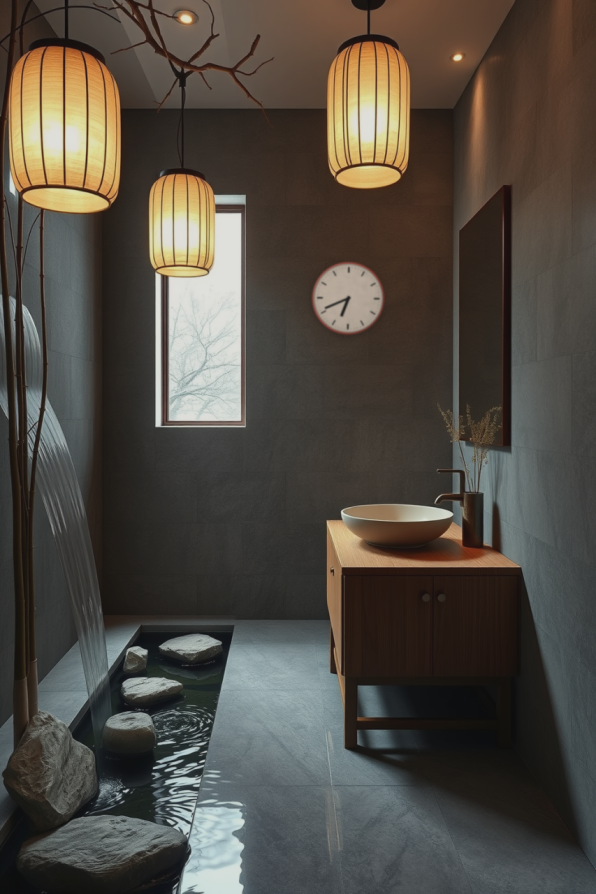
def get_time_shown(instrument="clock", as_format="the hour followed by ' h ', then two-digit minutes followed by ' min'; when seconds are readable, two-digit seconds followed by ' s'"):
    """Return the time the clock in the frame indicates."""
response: 6 h 41 min
